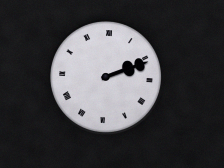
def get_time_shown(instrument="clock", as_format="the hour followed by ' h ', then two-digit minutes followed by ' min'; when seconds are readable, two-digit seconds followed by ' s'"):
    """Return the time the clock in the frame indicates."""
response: 2 h 11 min
